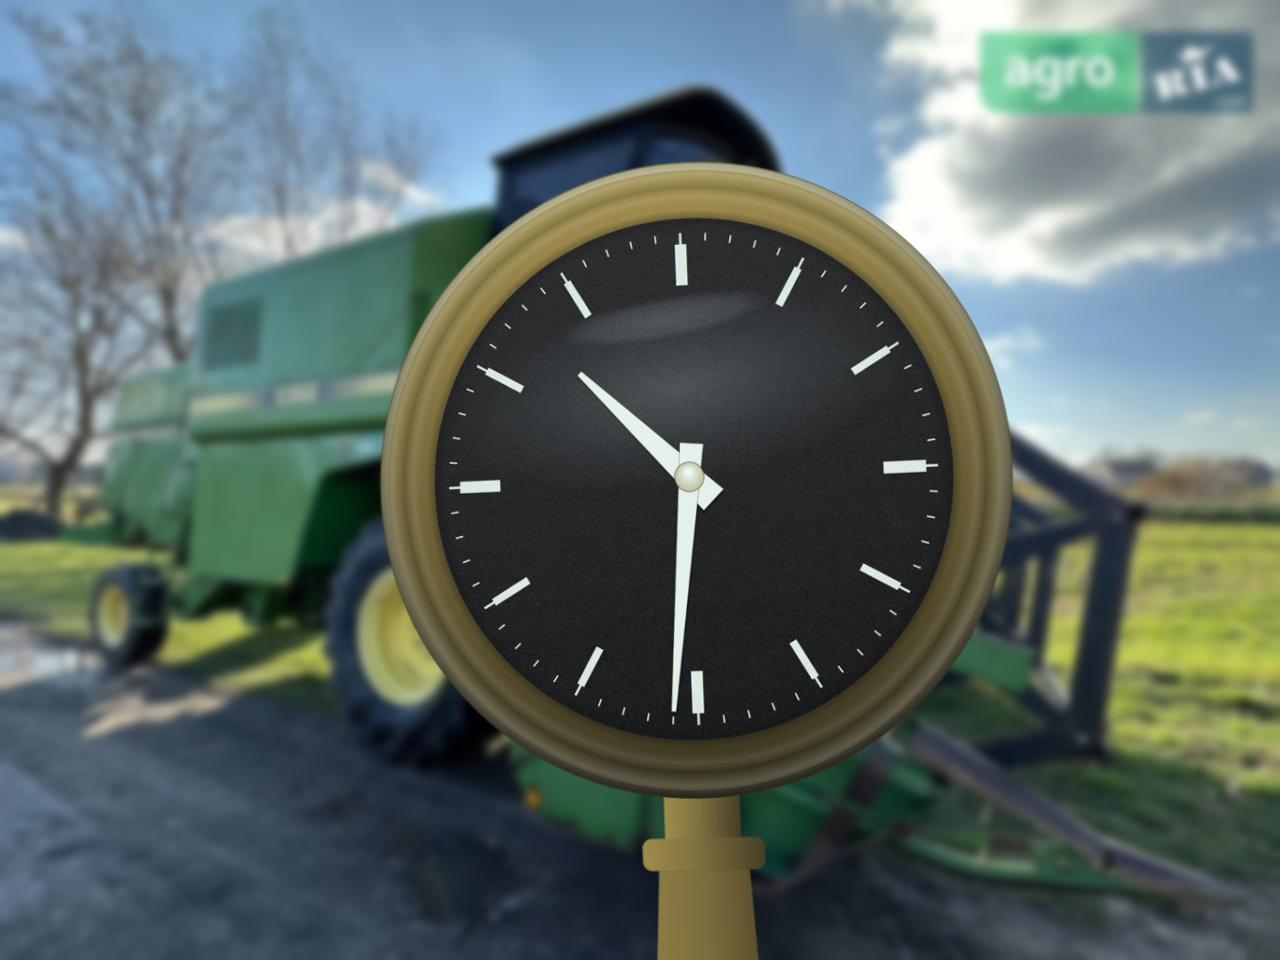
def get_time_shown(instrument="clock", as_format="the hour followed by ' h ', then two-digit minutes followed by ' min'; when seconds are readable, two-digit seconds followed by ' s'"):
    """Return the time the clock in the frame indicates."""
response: 10 h 31 min
